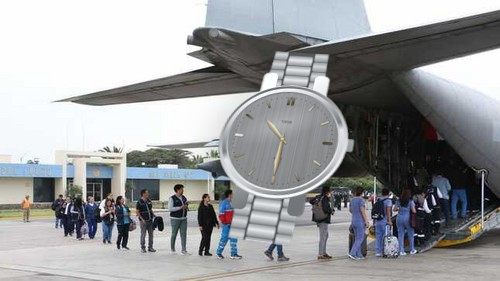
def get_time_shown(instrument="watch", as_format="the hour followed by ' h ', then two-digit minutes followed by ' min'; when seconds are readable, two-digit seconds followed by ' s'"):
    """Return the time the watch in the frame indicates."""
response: 10 h 30 min
